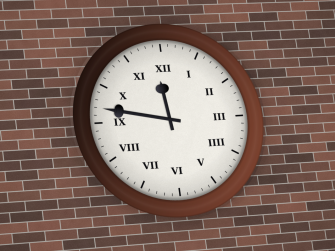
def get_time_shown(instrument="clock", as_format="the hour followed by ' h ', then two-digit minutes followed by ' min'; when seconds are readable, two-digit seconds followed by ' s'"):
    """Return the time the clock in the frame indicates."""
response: 11 h 47 min
